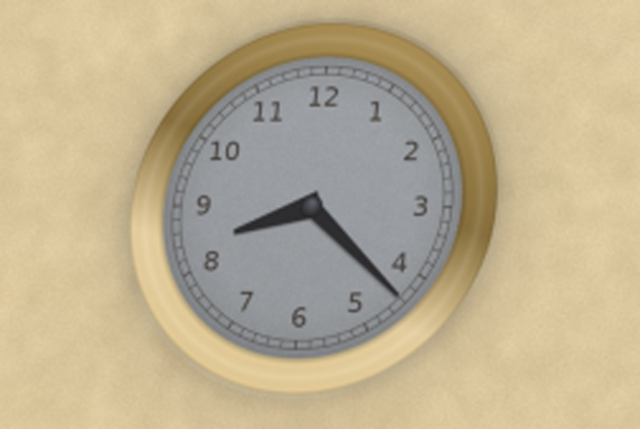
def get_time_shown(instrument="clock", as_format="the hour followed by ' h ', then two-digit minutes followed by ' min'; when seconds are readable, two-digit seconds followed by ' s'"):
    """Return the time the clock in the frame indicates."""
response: 8 h 22 min
